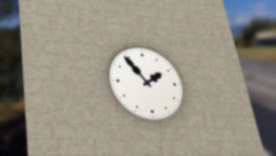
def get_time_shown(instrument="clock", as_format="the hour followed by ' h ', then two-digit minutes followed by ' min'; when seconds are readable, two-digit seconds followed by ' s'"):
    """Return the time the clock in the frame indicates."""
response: 1 h 54 min
